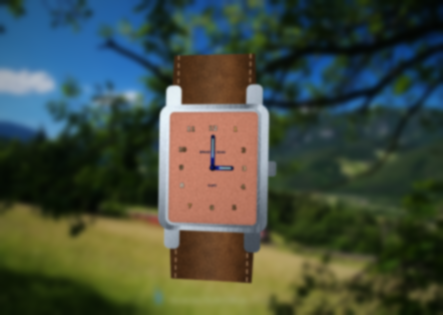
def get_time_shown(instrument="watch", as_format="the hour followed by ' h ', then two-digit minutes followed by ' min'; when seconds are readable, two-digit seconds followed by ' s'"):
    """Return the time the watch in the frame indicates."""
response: 3 h 00 min
